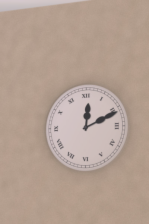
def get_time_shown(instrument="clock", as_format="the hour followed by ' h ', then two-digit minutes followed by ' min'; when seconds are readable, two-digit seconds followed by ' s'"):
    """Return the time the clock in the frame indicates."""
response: 12 h 11 min
